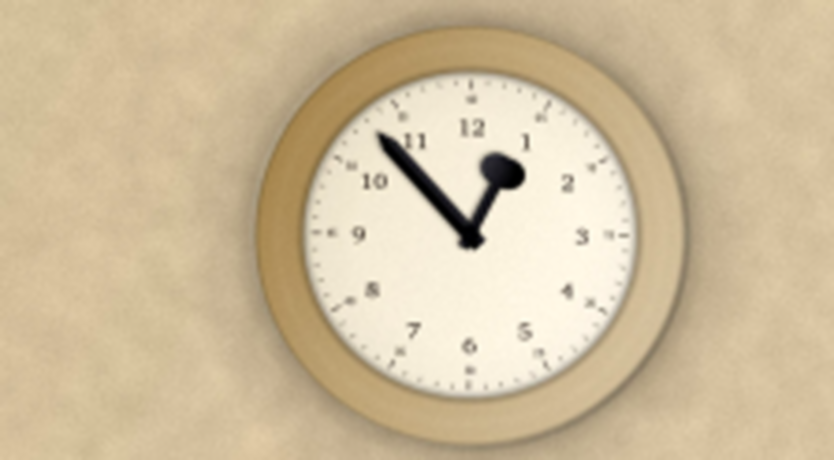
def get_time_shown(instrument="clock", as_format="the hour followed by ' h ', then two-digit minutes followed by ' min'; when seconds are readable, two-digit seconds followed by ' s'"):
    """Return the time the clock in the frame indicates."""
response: 12 h 53 min
